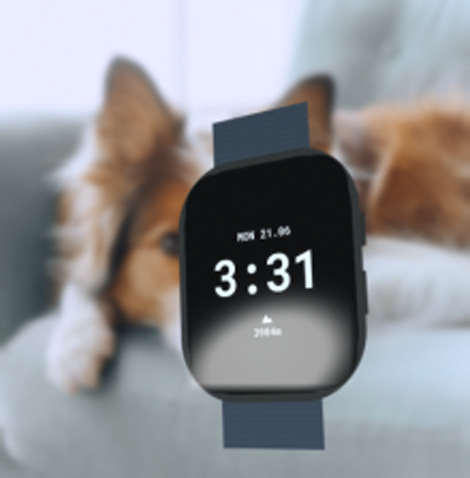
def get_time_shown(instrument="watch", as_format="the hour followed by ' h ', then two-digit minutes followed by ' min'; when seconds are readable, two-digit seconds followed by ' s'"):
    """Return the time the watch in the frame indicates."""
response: 3 h 31 min
